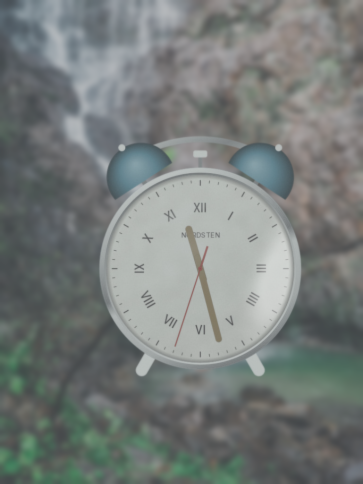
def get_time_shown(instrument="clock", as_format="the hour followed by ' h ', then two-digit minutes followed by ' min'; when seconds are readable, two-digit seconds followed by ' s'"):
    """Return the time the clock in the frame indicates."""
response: 11 h 27 min 33 s
